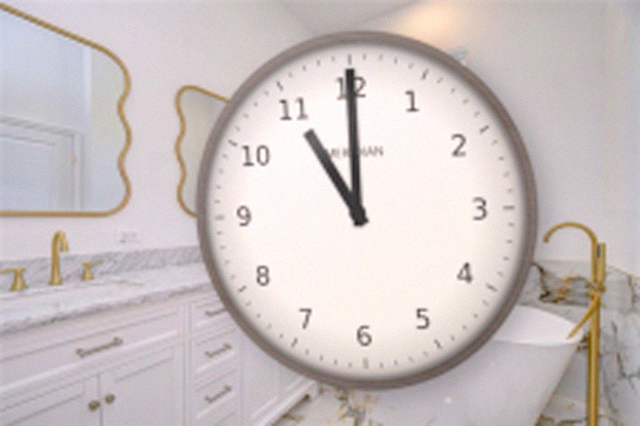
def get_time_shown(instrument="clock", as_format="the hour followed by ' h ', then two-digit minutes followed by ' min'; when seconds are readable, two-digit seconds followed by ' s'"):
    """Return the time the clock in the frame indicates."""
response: 11 h 00 min
